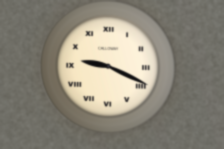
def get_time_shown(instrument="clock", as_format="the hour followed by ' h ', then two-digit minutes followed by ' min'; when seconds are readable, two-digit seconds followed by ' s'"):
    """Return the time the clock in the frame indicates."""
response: 9 h 19 min
